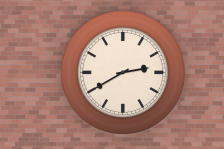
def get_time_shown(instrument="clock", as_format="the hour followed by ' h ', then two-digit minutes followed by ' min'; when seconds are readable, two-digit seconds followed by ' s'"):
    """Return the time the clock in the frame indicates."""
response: 2 h 40 min
